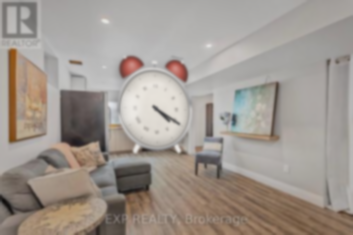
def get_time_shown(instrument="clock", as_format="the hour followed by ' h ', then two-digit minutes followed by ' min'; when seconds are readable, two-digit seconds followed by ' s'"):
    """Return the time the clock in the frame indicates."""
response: 4 h 20 min
